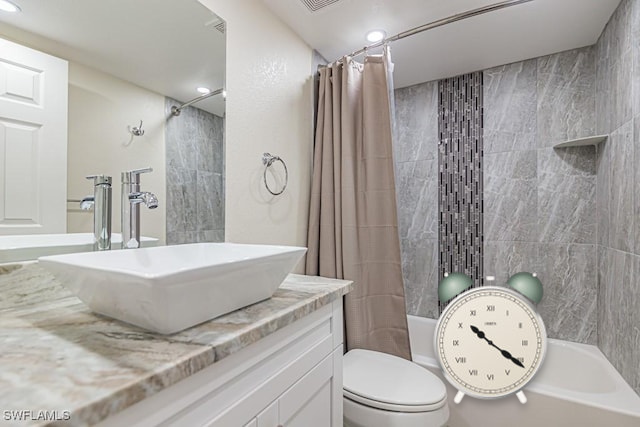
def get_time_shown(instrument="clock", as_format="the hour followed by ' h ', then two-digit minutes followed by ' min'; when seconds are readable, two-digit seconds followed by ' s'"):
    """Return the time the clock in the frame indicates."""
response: 10 h 21 min
